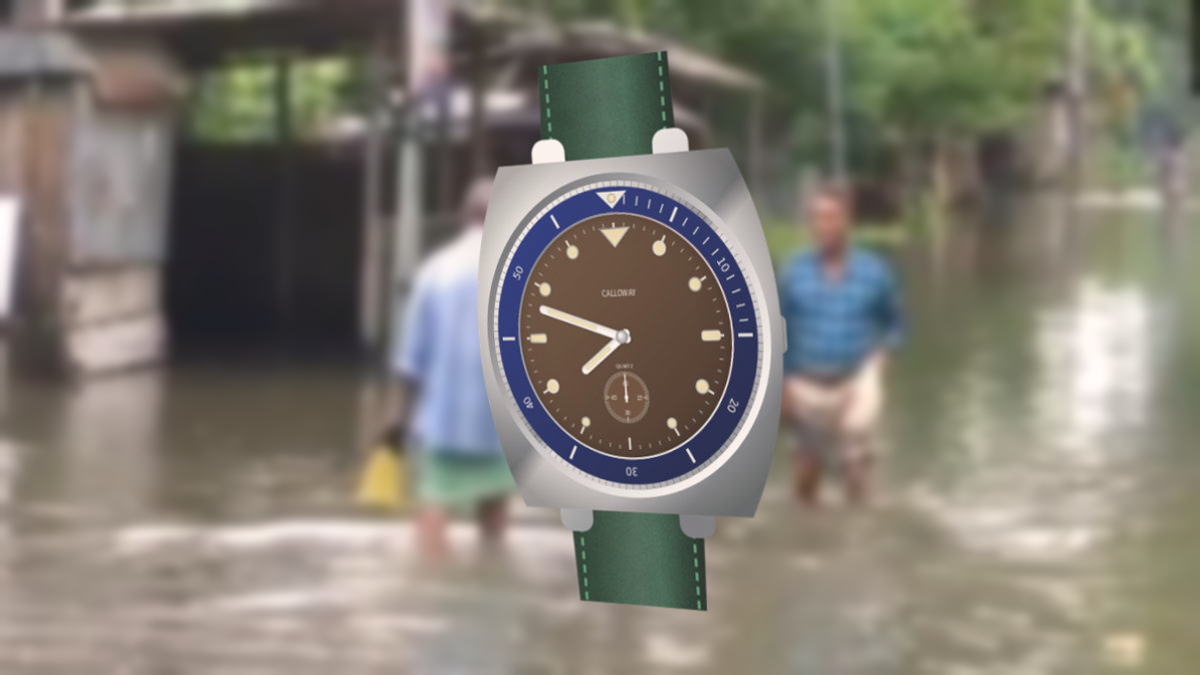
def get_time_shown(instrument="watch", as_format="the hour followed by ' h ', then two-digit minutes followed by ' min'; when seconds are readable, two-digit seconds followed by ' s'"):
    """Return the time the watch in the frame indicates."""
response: 7 h 48 min
